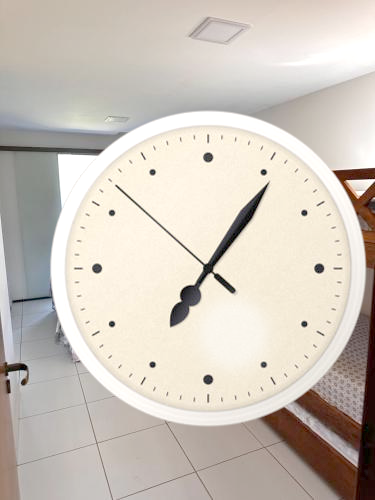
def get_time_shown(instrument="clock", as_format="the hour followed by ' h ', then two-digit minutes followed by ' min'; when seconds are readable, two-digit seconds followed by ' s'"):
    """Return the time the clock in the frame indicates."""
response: 7 h 05 min 52 s
